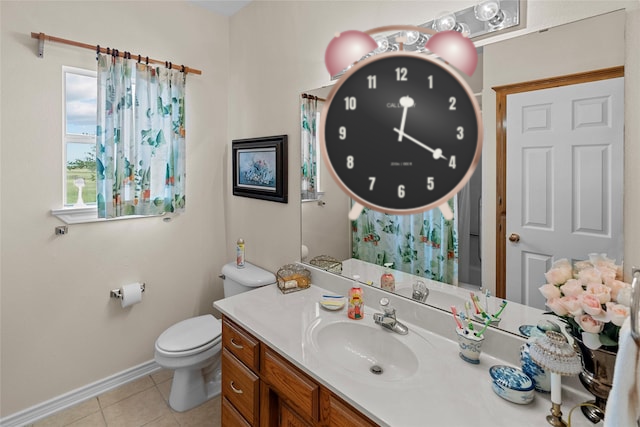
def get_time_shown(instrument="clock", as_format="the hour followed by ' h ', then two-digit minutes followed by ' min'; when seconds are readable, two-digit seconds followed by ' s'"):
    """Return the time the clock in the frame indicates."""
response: 12 h 20 min
